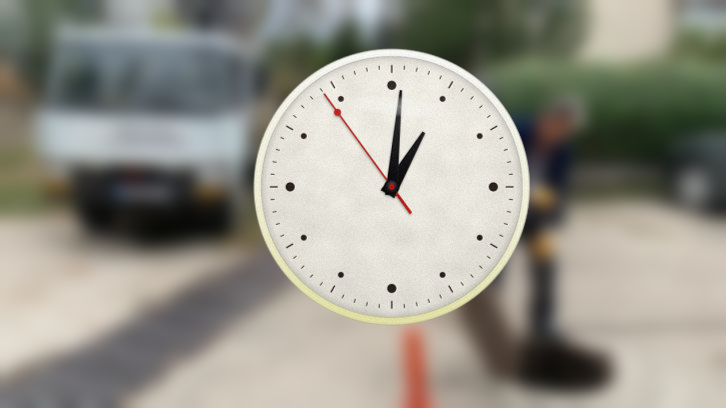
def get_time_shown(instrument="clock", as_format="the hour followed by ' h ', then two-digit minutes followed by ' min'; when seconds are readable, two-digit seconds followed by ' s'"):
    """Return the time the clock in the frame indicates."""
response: 1 h 00 min 54 s
